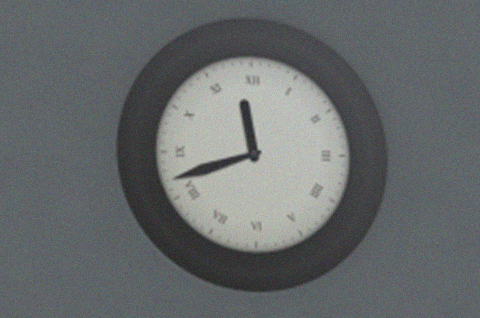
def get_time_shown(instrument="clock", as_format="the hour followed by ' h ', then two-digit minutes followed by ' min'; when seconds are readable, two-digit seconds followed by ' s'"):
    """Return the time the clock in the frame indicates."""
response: 11 h 42 min
